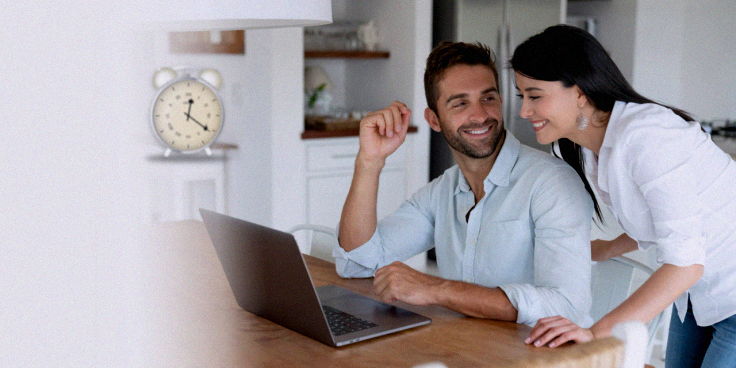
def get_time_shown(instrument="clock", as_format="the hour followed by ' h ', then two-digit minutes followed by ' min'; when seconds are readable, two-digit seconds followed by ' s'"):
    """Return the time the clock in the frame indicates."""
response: 12 h 21 min
